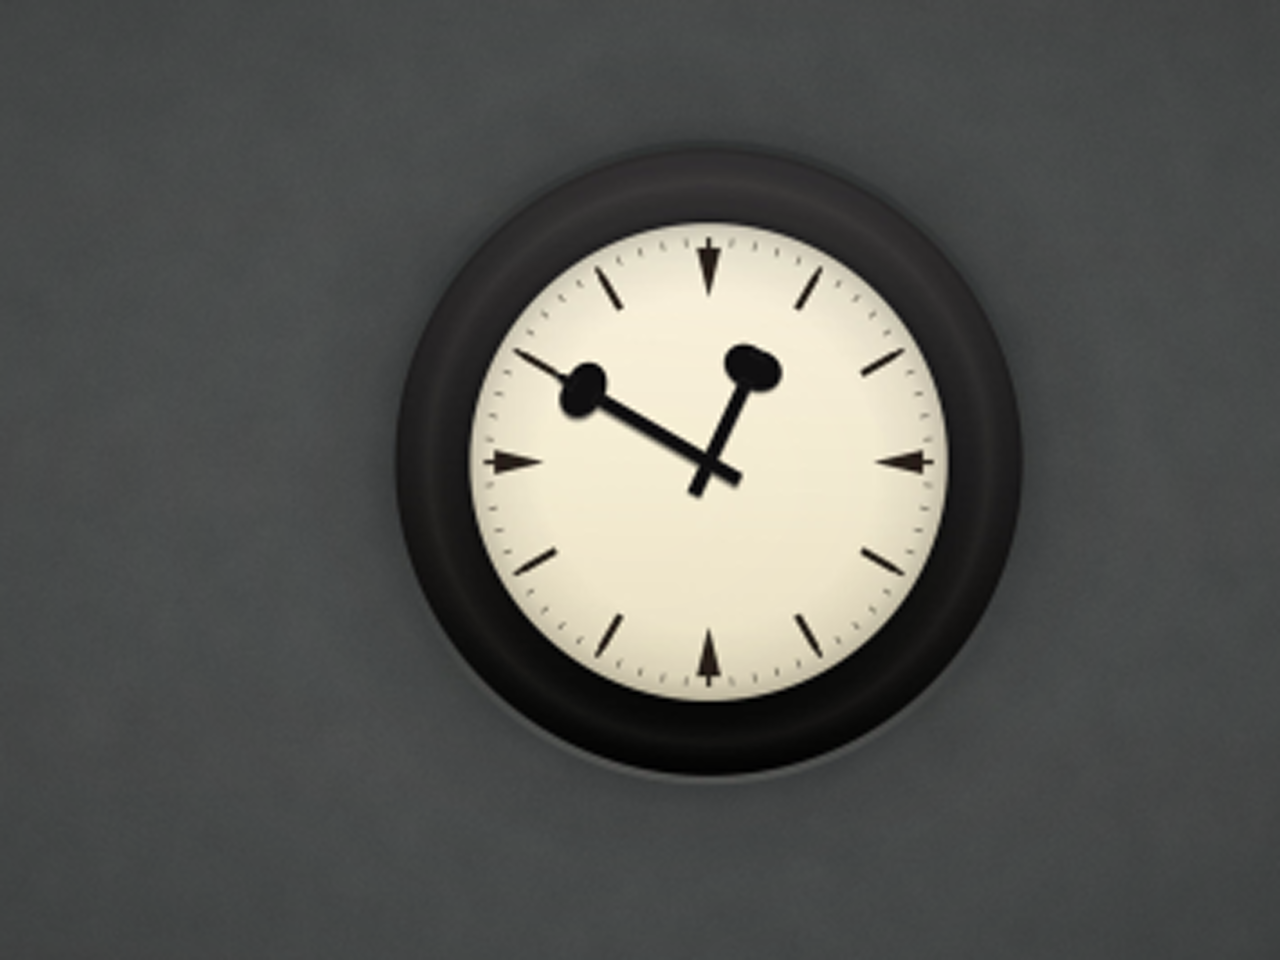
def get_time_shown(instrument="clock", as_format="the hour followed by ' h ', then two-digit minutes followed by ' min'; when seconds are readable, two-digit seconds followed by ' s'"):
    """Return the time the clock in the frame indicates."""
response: 12 h 50 min
